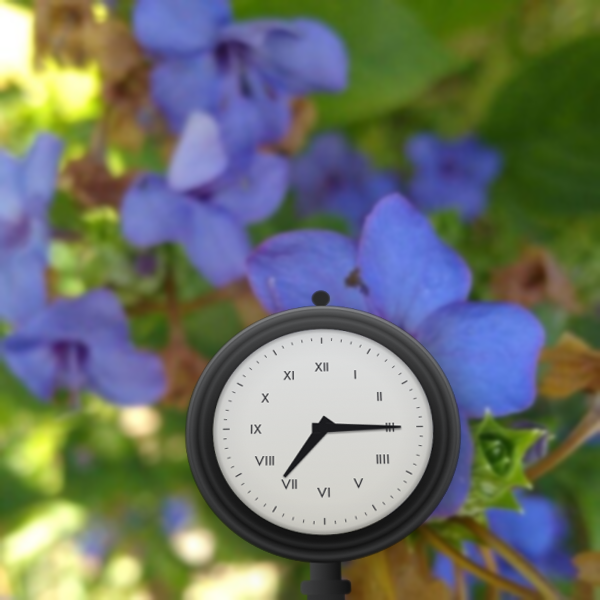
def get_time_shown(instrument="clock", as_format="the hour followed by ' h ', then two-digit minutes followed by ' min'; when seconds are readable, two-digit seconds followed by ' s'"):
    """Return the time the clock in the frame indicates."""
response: 7 h 15 min
